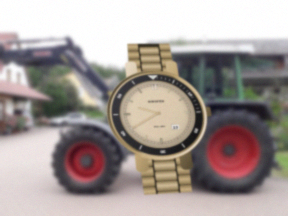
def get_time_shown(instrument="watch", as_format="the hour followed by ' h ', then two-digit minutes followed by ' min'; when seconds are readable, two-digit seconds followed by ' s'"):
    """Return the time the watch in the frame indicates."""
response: 9 h 40 min
